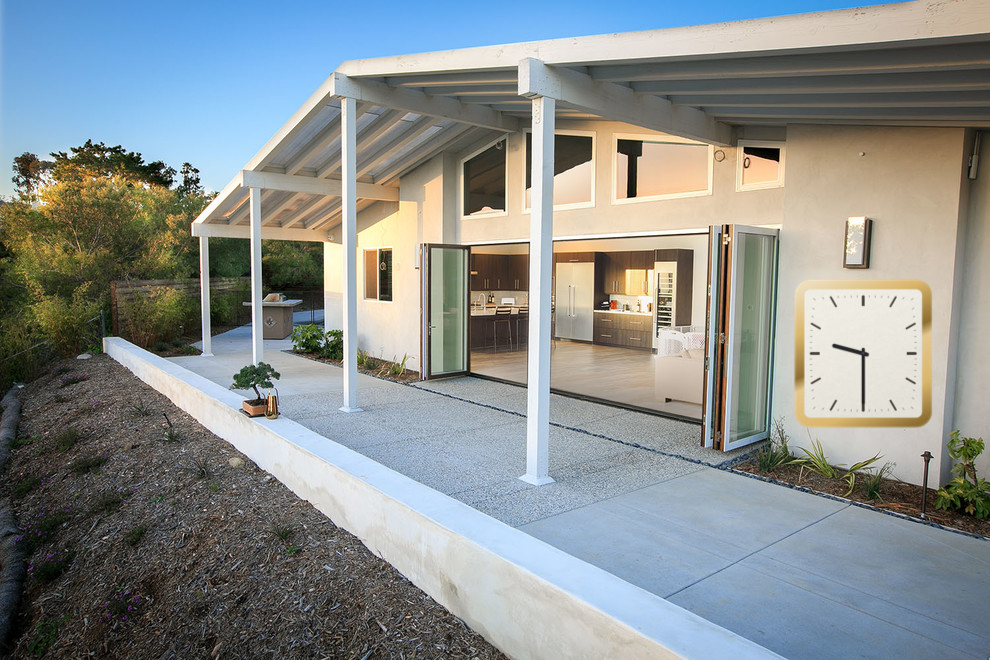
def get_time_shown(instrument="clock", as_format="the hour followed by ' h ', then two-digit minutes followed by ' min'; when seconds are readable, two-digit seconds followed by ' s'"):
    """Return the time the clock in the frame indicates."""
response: 9 h 30 min
